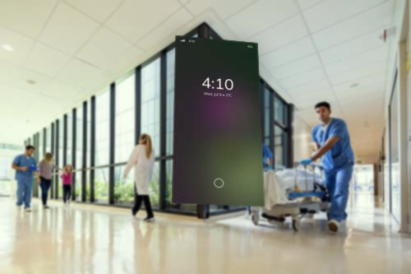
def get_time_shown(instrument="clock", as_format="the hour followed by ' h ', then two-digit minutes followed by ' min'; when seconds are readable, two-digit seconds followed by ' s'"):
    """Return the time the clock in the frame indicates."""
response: 4 h 10 min
